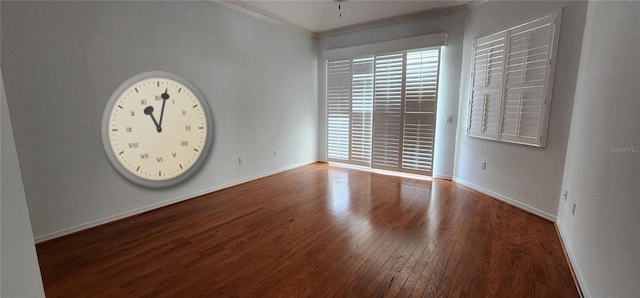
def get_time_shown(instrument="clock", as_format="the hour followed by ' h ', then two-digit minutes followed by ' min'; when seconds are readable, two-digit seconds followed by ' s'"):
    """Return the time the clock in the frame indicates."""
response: 11 h 02 min
